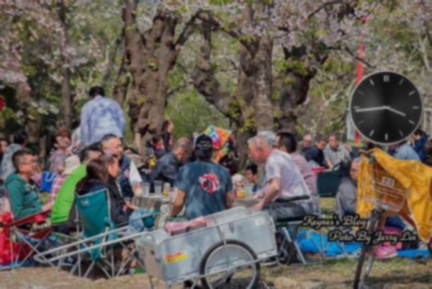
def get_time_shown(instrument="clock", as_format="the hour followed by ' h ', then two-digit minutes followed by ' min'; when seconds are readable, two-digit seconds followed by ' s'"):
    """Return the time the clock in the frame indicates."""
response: 3 h 44 min
